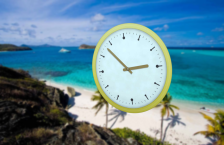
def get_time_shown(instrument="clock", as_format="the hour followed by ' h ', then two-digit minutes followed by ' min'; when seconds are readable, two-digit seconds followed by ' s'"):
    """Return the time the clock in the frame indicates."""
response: 2 h 53 min
